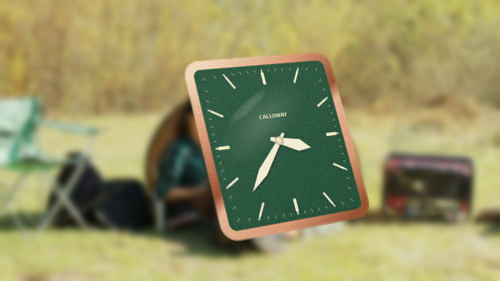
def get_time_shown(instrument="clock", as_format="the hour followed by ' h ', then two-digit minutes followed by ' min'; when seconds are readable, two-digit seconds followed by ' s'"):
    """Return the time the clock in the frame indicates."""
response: 3 h 37 min
